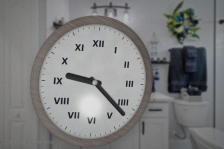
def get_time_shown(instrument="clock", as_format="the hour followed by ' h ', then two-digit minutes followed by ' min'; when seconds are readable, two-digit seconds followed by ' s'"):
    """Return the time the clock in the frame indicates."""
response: 9 h 22 min
